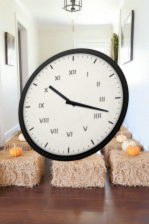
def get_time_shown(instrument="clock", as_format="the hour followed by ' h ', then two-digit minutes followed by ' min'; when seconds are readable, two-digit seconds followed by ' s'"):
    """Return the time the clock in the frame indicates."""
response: 10 h 18 min
